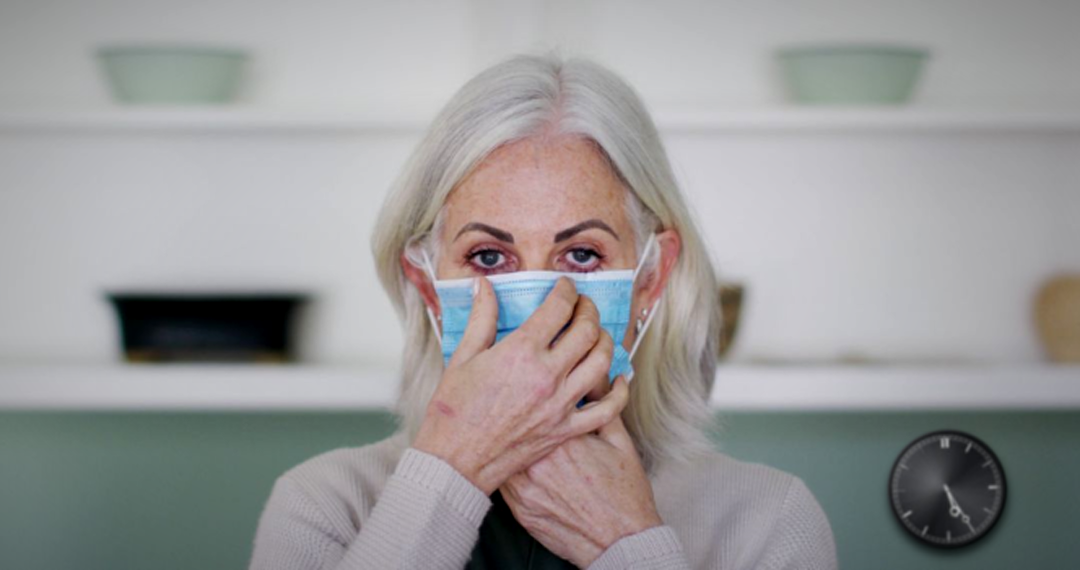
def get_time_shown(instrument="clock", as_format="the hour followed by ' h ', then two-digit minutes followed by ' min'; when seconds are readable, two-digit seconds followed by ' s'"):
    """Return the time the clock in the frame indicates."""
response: 5 h 25 min
